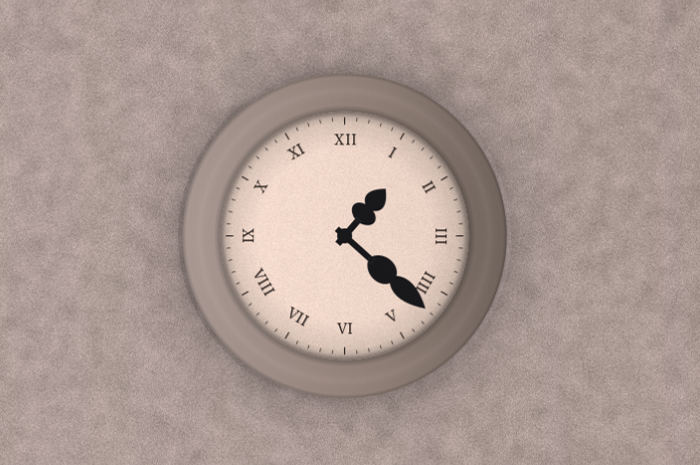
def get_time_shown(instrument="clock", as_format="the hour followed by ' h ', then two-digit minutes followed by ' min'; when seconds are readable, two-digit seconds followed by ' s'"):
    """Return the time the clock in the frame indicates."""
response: 1 h 22 min
